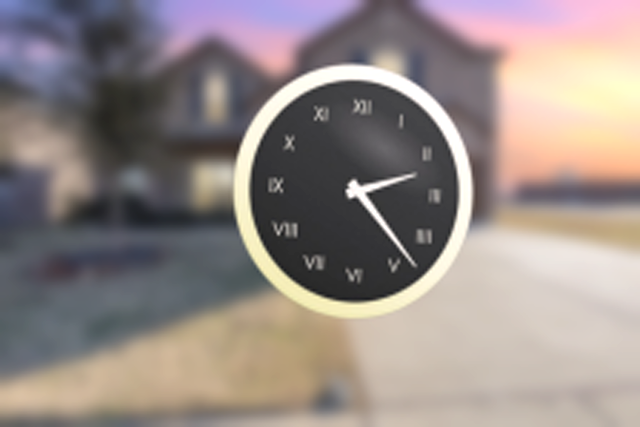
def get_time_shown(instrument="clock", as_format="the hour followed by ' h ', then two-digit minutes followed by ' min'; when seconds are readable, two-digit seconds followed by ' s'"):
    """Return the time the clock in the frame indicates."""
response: 2 h 23 min
